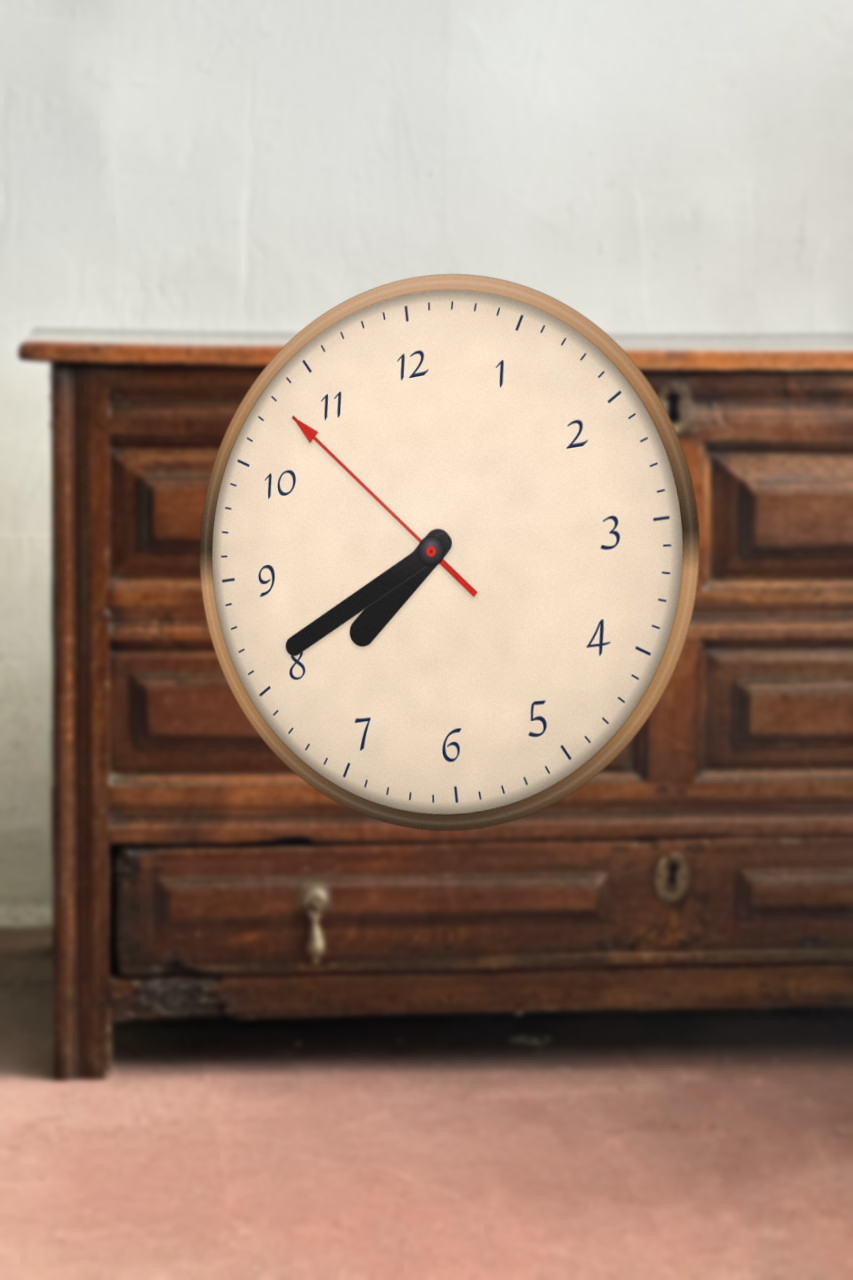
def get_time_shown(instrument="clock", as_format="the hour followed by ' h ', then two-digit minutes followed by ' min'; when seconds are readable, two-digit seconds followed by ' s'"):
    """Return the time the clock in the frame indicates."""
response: 7 h 40 min 53 s
